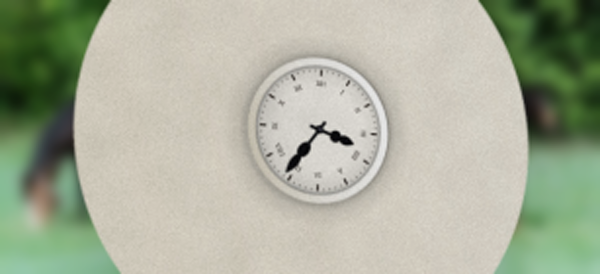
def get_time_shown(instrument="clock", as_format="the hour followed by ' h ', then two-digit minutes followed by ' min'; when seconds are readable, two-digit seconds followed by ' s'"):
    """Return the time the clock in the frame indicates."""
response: 3 h 36 min
